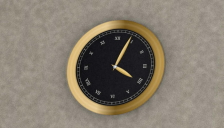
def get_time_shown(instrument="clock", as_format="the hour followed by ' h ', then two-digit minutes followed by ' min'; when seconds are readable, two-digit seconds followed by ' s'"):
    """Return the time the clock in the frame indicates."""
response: 4 h 04 min
